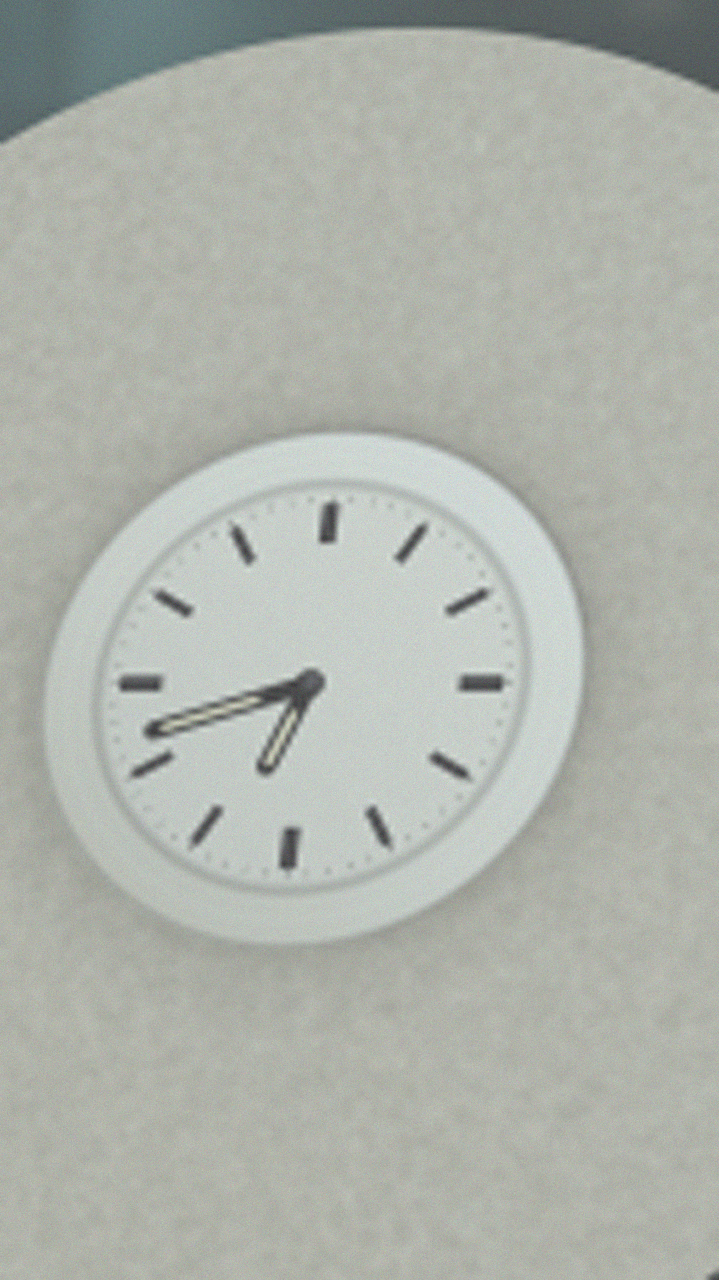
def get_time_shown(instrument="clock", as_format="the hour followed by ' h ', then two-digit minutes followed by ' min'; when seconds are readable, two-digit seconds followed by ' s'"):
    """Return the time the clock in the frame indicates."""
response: 6 h 42 min
